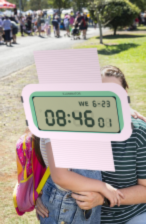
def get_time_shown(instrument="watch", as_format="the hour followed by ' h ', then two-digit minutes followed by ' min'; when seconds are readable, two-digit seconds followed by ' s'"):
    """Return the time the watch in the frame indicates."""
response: 8 h 46 min 01 s
